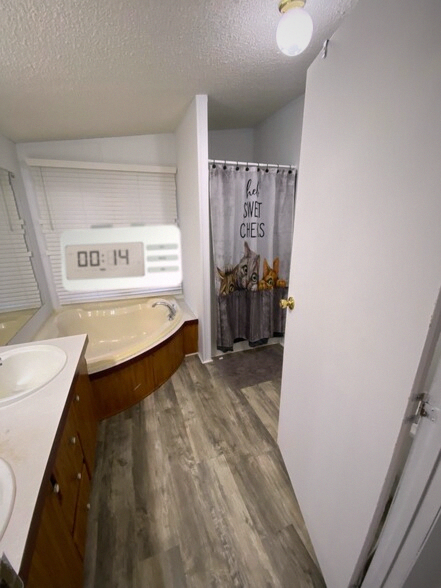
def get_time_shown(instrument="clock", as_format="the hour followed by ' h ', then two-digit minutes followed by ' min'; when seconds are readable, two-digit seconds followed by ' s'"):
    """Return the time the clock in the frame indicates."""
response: 0 h 14 min
